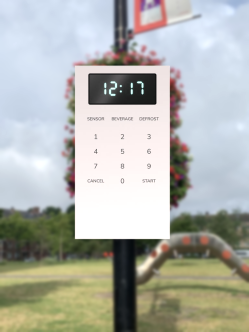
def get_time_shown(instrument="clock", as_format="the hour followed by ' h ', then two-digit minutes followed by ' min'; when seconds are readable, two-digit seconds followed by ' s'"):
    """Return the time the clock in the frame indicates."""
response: 12 h 17 min
